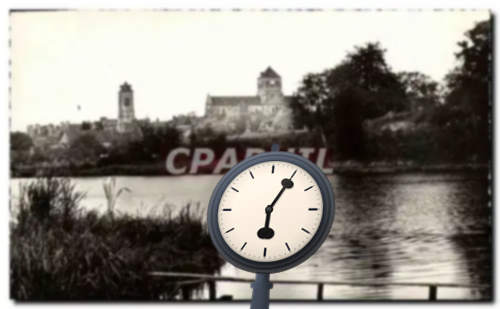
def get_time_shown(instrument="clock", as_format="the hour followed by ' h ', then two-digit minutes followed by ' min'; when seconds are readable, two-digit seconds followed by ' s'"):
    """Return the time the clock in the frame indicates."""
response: 6 h 05 min
